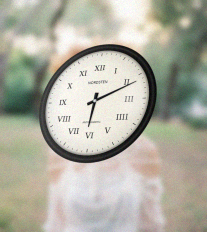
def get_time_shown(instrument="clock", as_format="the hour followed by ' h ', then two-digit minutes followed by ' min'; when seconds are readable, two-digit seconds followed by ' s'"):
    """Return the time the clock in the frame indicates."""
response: 6 h 11 min
